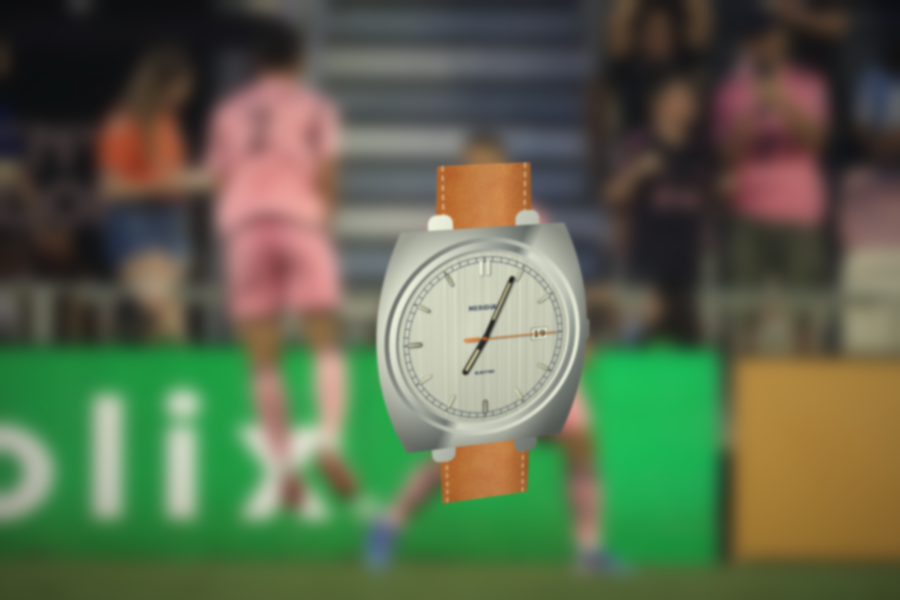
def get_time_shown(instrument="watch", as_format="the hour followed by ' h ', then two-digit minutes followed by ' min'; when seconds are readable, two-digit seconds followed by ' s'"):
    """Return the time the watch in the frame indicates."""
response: 7 h 04 min 15 s
